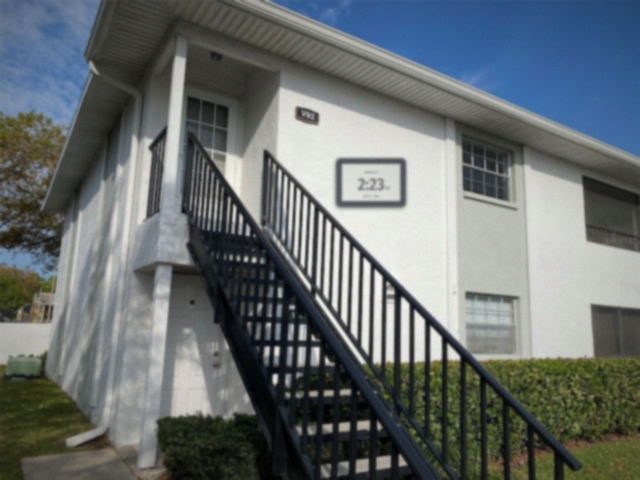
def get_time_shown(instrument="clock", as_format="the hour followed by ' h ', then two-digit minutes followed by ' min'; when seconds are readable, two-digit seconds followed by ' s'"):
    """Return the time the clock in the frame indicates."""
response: 2 h 23 min
